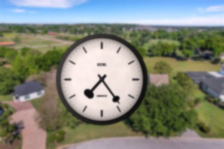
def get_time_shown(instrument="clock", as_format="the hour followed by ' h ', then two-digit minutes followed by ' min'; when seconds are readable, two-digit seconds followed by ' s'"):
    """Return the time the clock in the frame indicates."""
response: 7 h 24 min
